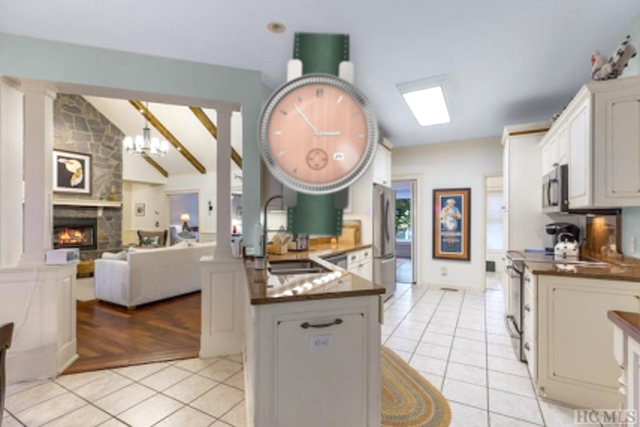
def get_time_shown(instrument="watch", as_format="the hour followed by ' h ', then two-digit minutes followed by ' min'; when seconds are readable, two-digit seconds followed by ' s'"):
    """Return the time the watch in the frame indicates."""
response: 2 h 53 min
